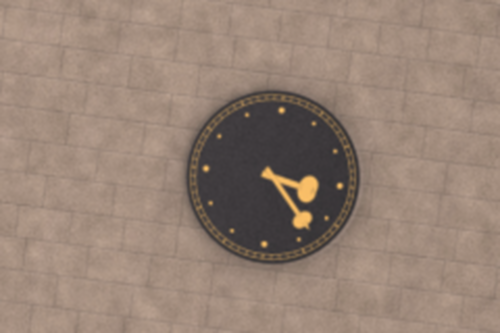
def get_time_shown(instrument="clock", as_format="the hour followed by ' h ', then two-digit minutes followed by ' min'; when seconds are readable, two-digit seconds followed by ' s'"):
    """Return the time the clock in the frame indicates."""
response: 3 h 23 min
